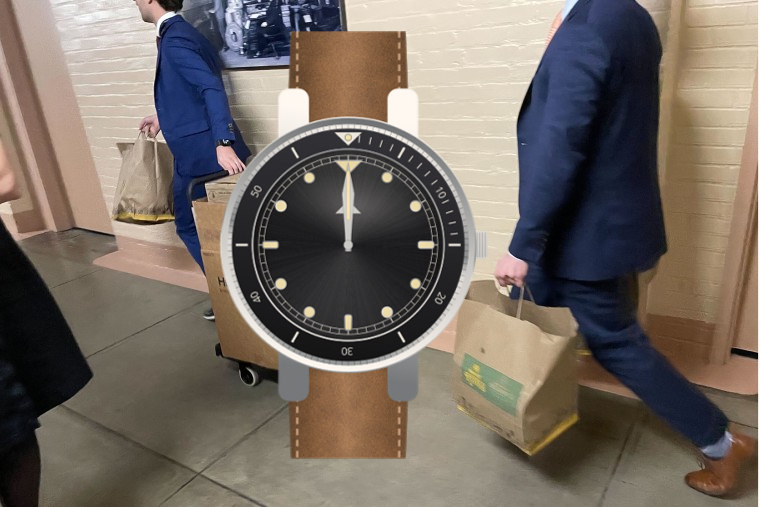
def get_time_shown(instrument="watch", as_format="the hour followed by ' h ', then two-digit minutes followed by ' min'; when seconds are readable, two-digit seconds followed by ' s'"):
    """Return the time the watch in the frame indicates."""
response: 12 h 00 min
